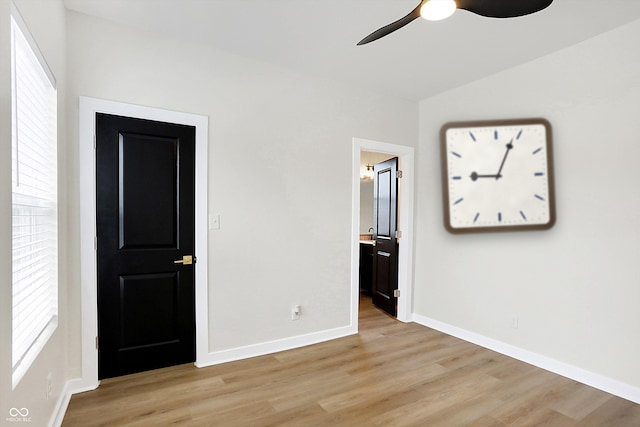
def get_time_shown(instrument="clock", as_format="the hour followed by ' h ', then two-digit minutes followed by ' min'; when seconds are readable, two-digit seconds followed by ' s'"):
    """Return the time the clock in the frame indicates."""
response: 9 h 04 min
